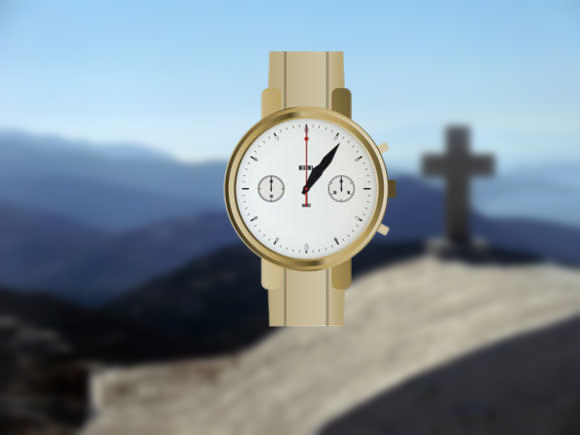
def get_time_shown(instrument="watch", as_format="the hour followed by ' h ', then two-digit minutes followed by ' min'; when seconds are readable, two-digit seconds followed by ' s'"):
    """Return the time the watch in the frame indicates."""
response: 1 h 06 min
